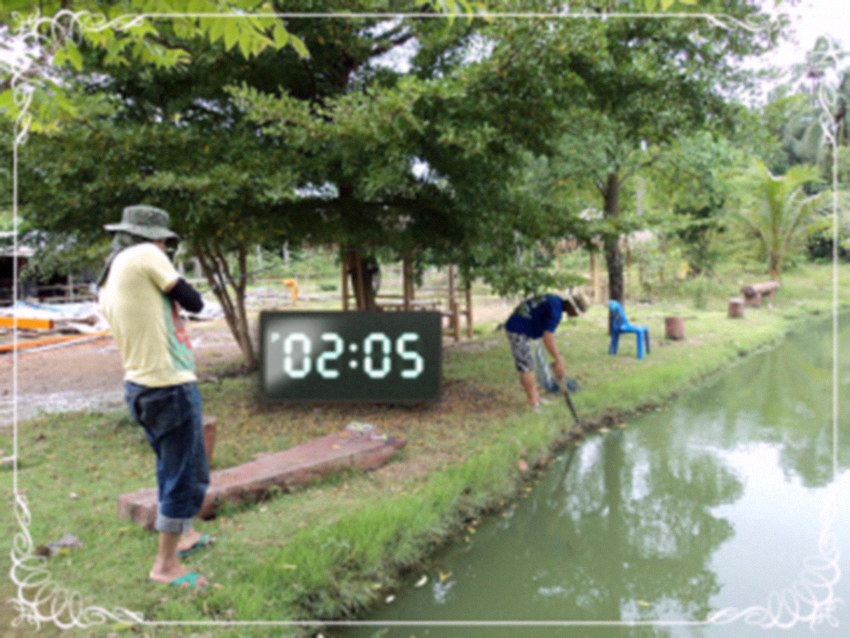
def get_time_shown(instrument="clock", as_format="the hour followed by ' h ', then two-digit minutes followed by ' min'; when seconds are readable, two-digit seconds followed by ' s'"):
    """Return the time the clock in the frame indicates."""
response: 2 h 05 min
